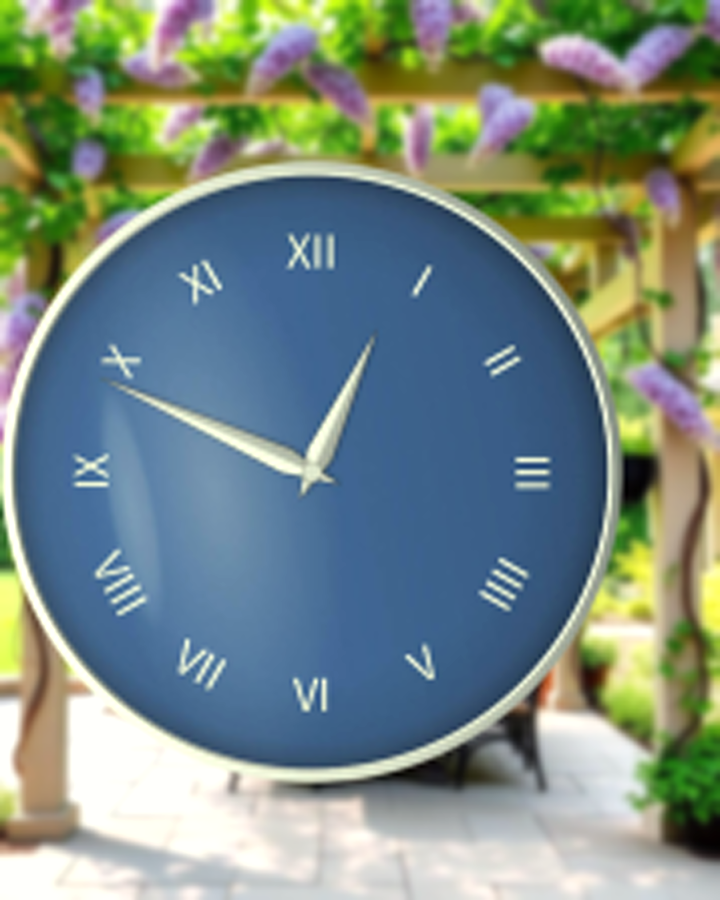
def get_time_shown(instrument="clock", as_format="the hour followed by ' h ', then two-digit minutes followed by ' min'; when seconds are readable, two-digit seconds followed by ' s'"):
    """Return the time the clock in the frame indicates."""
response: 12 h 49 min
